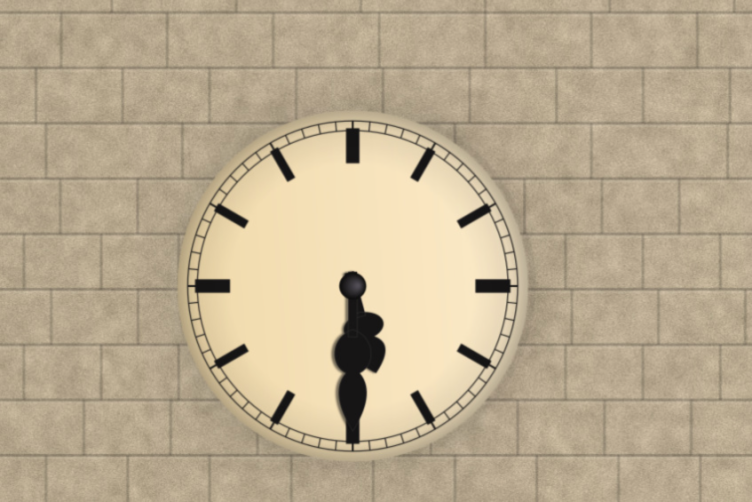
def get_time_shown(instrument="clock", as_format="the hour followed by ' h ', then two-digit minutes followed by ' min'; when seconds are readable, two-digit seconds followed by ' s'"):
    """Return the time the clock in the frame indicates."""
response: 5 h 30 min
